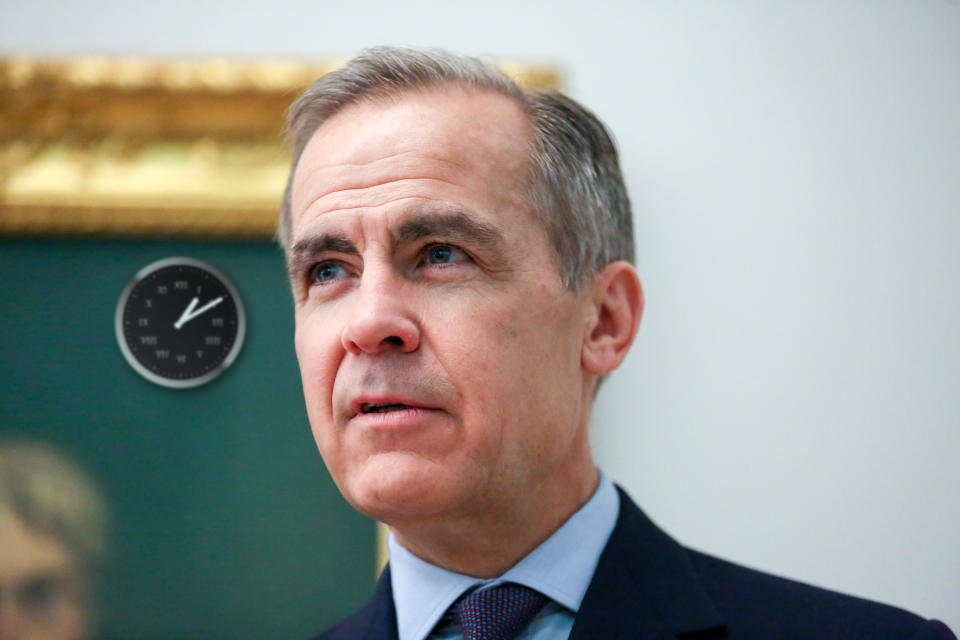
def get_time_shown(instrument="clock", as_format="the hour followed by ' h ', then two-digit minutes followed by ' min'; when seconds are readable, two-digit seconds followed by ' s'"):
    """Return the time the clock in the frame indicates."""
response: 1 h 10 min
